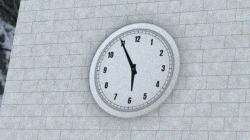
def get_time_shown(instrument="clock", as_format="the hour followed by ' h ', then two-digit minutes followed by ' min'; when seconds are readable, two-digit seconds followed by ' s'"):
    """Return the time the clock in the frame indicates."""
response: 5 h 55 min
